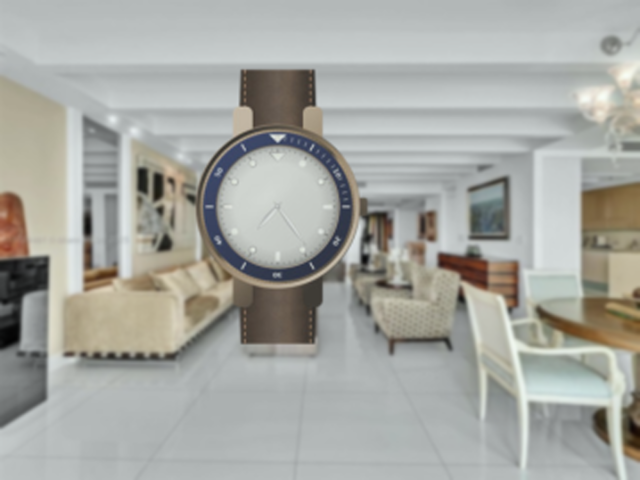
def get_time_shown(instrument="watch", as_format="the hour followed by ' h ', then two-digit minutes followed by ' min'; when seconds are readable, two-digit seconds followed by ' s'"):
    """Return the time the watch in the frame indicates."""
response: 7 h 24 min
